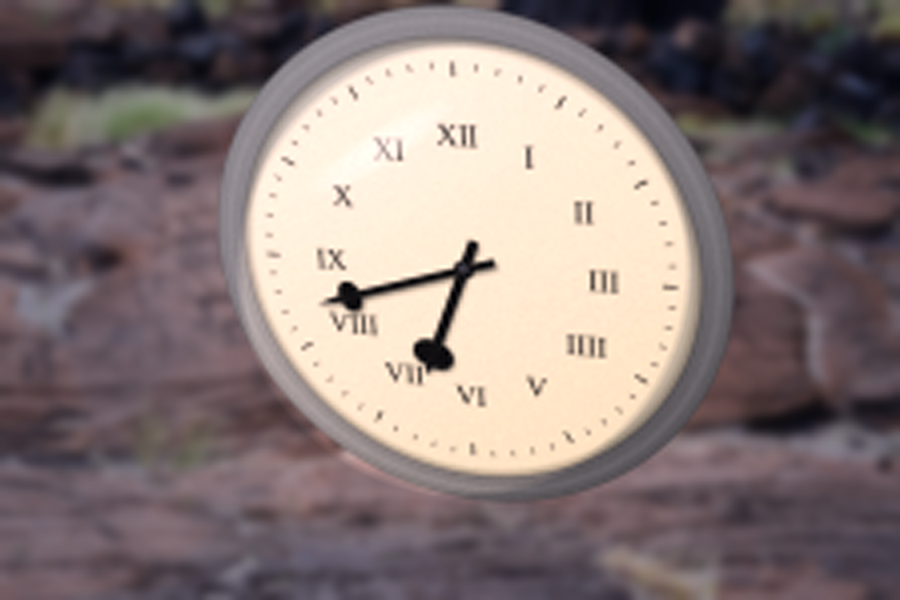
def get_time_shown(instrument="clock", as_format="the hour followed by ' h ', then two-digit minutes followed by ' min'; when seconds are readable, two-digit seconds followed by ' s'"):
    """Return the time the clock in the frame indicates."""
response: 6 h 42 min
